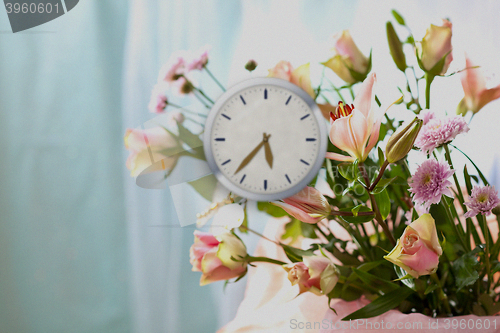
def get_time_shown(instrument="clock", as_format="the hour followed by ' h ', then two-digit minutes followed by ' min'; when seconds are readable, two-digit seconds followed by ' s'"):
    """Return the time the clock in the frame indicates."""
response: 5 h 37 min
